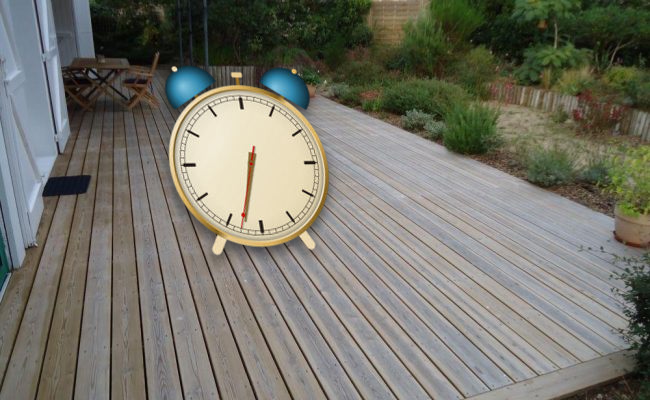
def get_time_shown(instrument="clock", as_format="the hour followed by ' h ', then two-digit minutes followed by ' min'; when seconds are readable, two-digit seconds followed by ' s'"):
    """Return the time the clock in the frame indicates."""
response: 6 h 32 min 33 s
